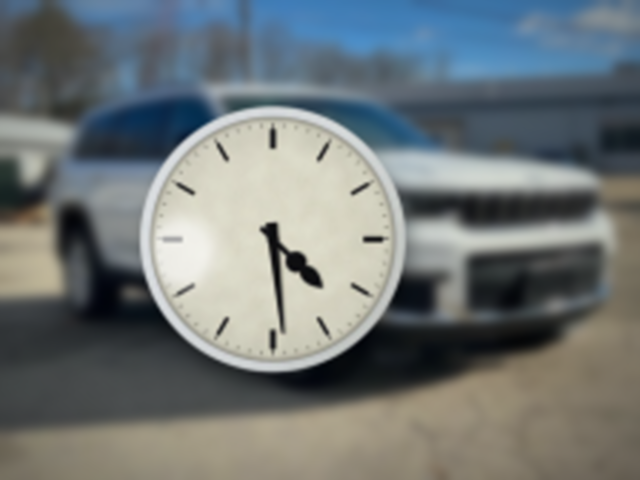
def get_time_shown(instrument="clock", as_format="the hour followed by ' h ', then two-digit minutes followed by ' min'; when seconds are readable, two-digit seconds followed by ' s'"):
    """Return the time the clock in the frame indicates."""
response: 4 h 29 min
